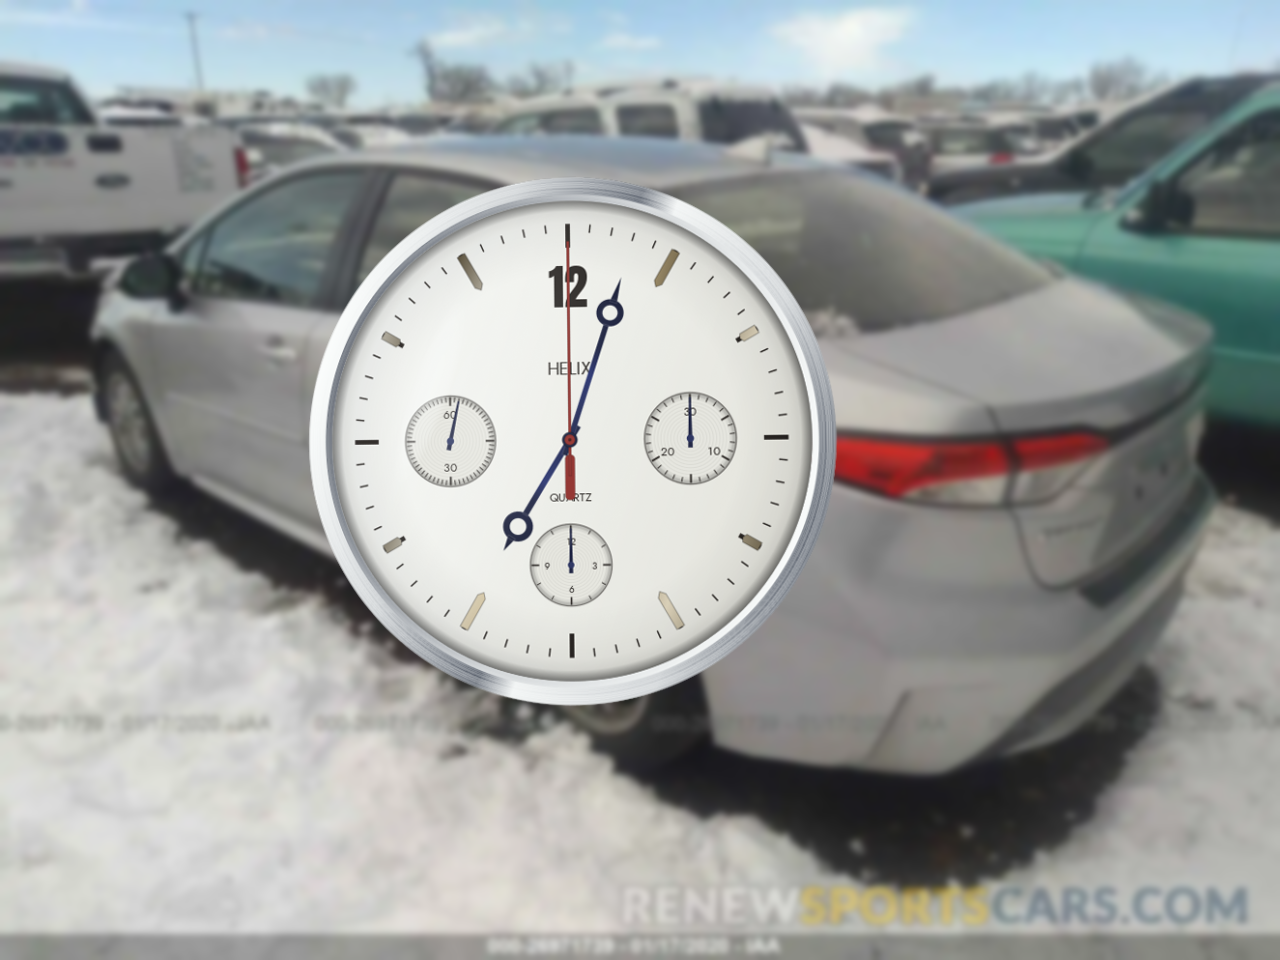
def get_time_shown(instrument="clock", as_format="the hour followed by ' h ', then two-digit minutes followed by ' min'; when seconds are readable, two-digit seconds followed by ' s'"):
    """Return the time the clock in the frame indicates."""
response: 7 h 03 min 02 s
